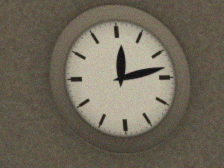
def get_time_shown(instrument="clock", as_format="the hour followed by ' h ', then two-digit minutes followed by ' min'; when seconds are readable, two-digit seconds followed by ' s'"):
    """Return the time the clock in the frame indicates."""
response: 12 h 13 min
